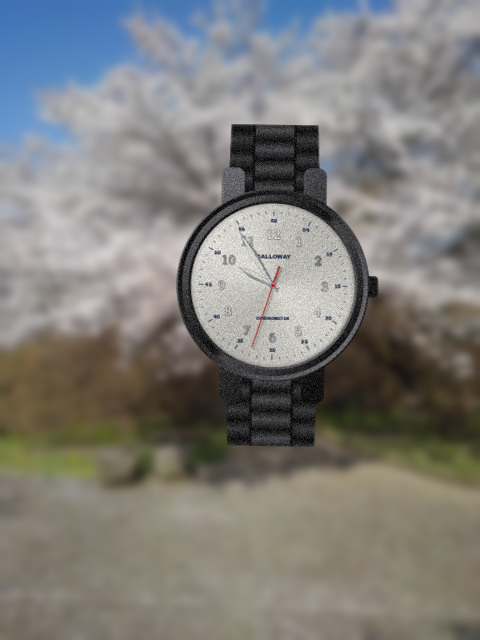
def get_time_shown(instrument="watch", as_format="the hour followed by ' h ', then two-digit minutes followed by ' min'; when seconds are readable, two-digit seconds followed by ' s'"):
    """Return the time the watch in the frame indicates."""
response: 9 h 54 min 33 s
